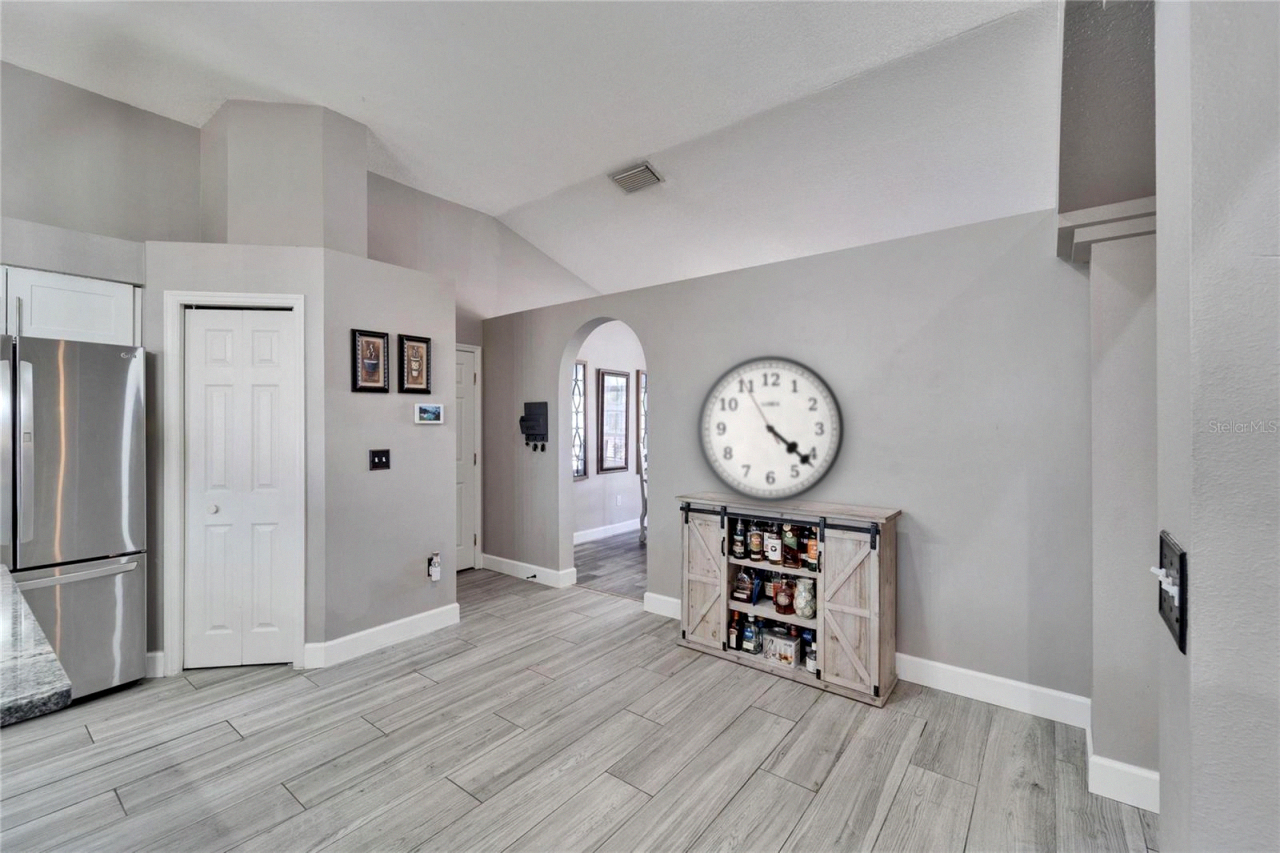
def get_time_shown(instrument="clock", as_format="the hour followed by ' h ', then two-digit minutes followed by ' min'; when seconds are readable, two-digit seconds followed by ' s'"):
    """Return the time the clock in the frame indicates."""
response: 4 h 21 min 55 s
